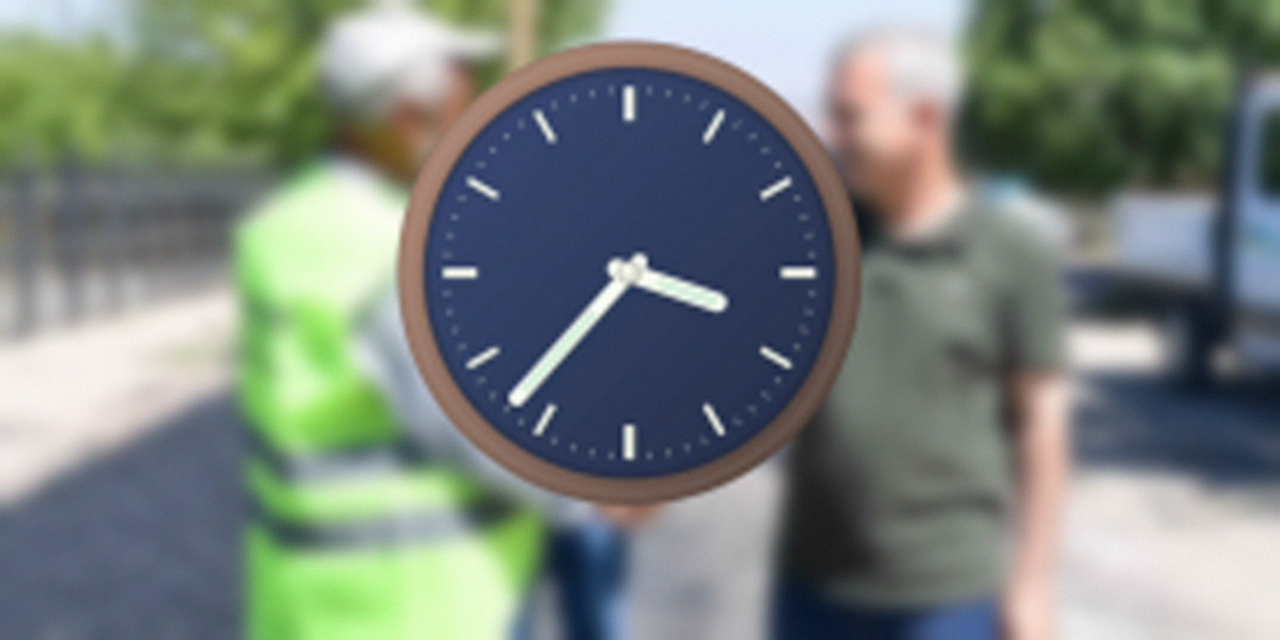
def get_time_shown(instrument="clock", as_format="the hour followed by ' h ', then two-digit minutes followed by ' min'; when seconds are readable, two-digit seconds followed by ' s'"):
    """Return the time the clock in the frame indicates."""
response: 3 h 37 min
